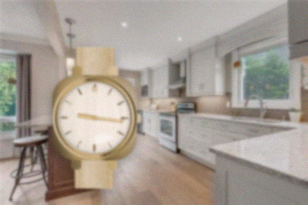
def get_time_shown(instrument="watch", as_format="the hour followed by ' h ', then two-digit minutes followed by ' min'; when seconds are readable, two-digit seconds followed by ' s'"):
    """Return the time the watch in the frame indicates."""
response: 9 h 16 min
